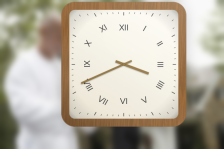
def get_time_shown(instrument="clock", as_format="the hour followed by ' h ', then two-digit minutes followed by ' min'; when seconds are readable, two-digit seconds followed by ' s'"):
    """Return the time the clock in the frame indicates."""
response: 3 h 41 min
